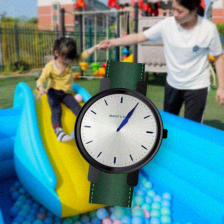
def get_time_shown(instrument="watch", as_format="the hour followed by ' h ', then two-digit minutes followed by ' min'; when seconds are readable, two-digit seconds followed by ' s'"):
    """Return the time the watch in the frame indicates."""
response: 1 h 05 min
